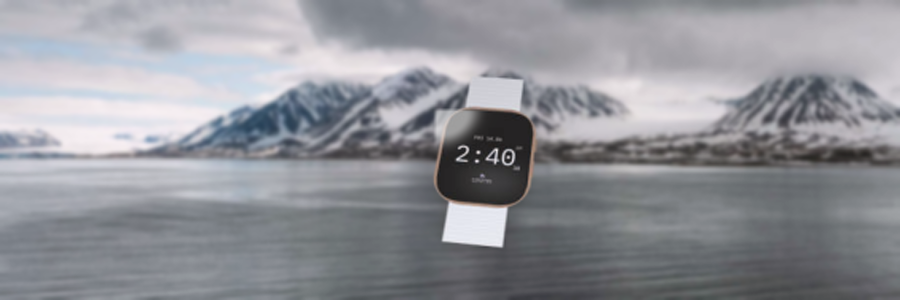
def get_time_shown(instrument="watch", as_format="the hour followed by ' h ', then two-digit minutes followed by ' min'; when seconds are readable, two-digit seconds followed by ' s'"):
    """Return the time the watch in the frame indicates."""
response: 2 h 40 min
